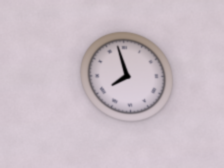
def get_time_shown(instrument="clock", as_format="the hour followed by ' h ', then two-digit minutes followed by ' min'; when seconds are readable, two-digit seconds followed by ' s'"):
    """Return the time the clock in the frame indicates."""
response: 7 h 58 min
